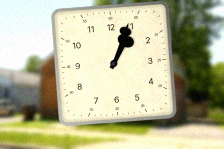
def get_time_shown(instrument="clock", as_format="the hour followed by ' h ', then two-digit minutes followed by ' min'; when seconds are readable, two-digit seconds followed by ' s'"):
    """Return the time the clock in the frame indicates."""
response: 1 h 04 min
